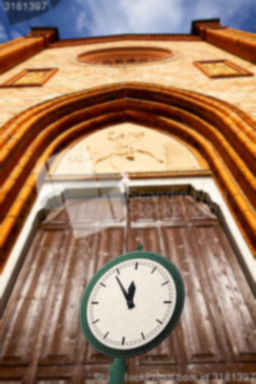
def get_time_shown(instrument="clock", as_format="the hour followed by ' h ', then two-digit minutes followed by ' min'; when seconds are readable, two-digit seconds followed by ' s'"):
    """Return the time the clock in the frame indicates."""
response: 11 h 54 min
